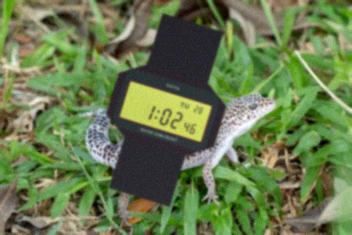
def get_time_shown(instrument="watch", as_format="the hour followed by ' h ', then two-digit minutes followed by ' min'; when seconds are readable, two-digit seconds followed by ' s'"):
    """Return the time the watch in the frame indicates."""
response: 1 h 02 min 46 s
